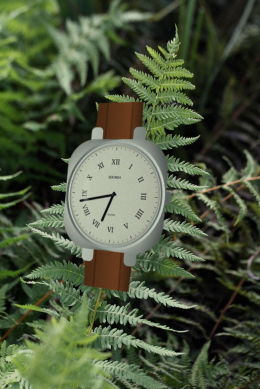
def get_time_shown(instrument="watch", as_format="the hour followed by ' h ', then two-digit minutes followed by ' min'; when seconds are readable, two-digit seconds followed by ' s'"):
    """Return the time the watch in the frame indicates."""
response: 6 h 43 min
